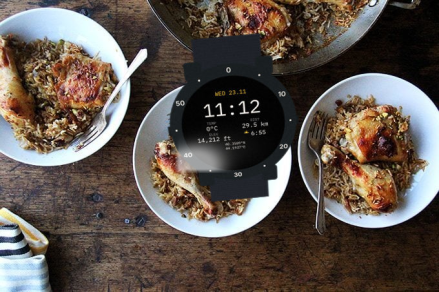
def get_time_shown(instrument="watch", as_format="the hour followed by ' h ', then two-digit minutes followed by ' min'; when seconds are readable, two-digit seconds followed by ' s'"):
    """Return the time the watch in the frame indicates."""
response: 11 h 12 min
